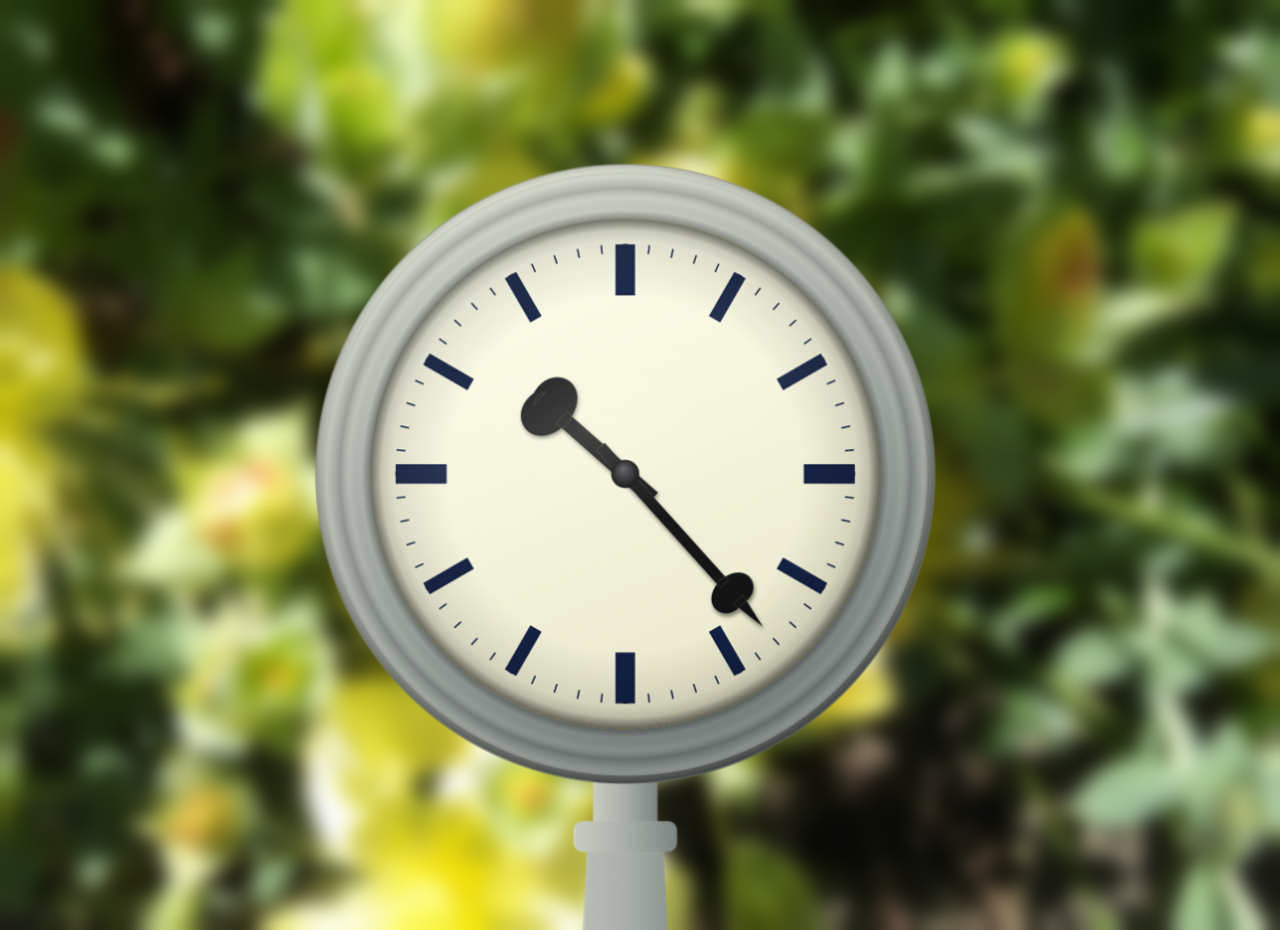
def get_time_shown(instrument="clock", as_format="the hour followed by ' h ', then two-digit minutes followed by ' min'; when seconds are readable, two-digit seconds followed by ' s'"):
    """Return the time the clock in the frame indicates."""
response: 10 h 23 min
